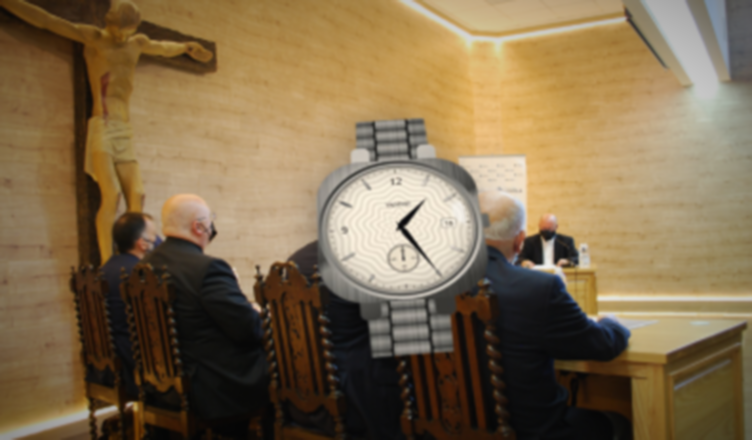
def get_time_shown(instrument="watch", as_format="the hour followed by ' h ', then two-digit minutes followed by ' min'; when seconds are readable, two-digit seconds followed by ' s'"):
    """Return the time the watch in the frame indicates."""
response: 1 h 25 min
